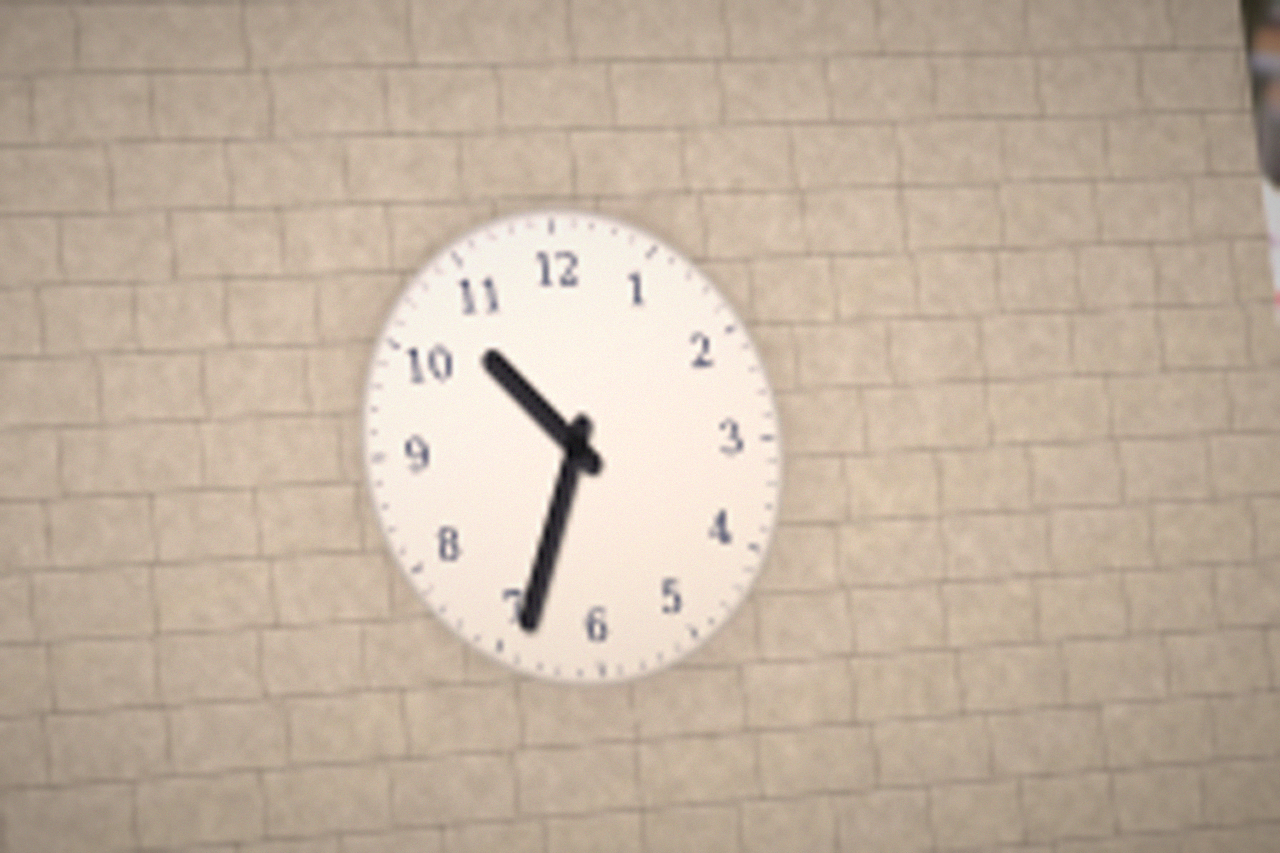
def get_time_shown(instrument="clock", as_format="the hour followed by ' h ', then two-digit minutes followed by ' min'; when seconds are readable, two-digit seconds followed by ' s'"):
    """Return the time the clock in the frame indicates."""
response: 10 h 34 min
